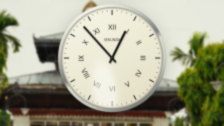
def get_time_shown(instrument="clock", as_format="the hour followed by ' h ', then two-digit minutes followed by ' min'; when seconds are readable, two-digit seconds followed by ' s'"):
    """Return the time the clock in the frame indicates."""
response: 12 h 53 min
